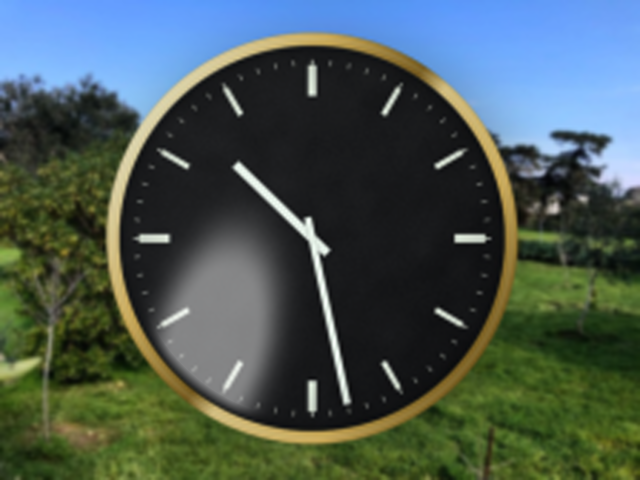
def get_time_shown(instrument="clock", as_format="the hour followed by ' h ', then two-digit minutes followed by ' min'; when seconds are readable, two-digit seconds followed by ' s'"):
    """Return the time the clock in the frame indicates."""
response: 10 h 28 min
